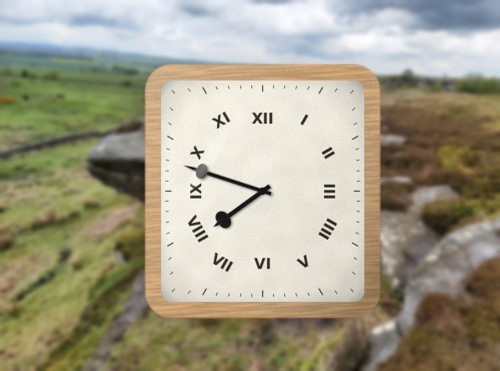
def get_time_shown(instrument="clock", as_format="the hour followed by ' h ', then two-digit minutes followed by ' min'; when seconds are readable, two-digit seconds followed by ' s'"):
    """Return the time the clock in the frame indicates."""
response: 7 h 48 min
